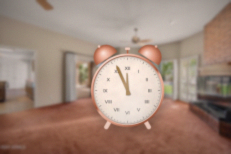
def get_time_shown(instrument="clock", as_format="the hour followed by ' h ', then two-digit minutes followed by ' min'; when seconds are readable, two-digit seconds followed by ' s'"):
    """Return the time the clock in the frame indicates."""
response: 11 h 56 min
